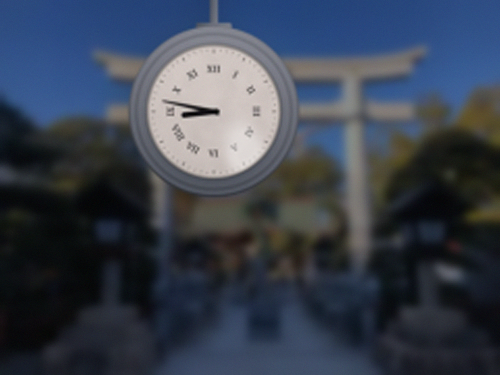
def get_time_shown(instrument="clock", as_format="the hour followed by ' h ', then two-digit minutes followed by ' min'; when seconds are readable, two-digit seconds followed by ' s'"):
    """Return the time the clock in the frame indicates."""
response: 8 h 47 min
